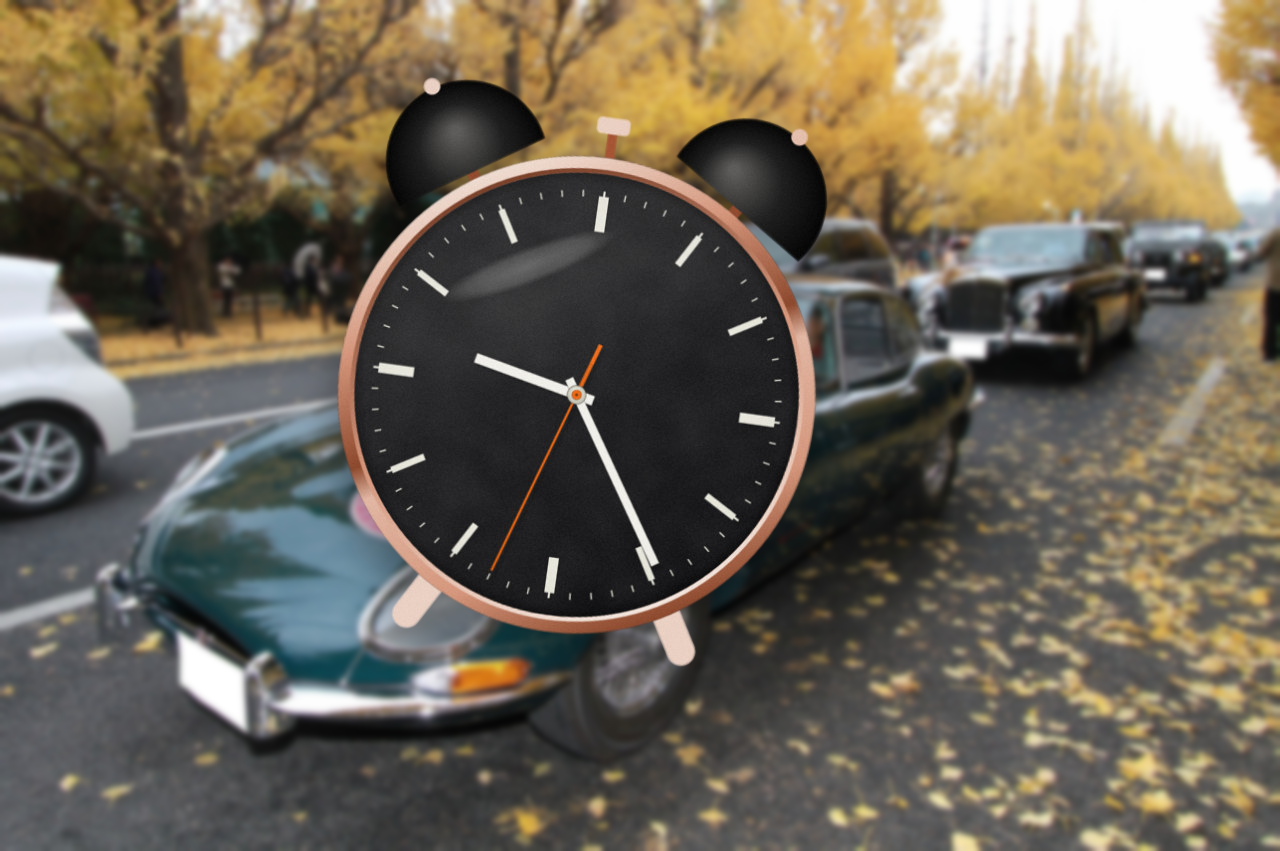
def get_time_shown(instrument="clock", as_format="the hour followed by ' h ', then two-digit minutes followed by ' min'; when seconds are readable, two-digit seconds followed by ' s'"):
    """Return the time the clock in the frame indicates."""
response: 9 h 24 min 33 s
